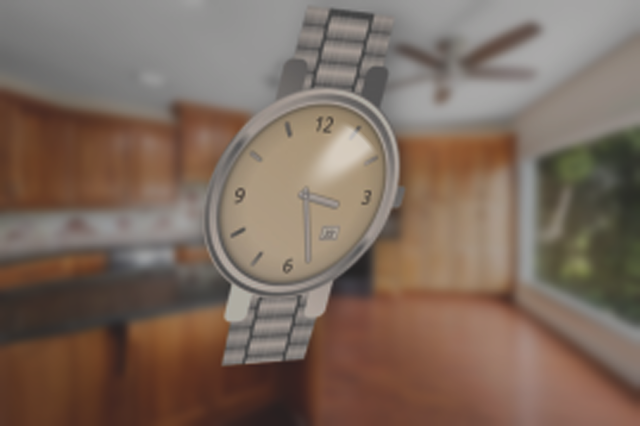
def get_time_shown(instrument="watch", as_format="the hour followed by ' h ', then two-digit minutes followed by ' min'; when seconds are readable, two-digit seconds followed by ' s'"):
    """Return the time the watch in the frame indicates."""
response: 3 h 27 min
